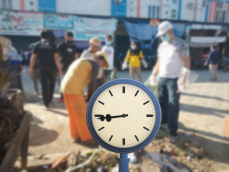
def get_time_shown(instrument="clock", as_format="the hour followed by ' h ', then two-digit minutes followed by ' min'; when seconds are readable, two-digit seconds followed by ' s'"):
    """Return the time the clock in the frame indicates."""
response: 8 h 44 min
